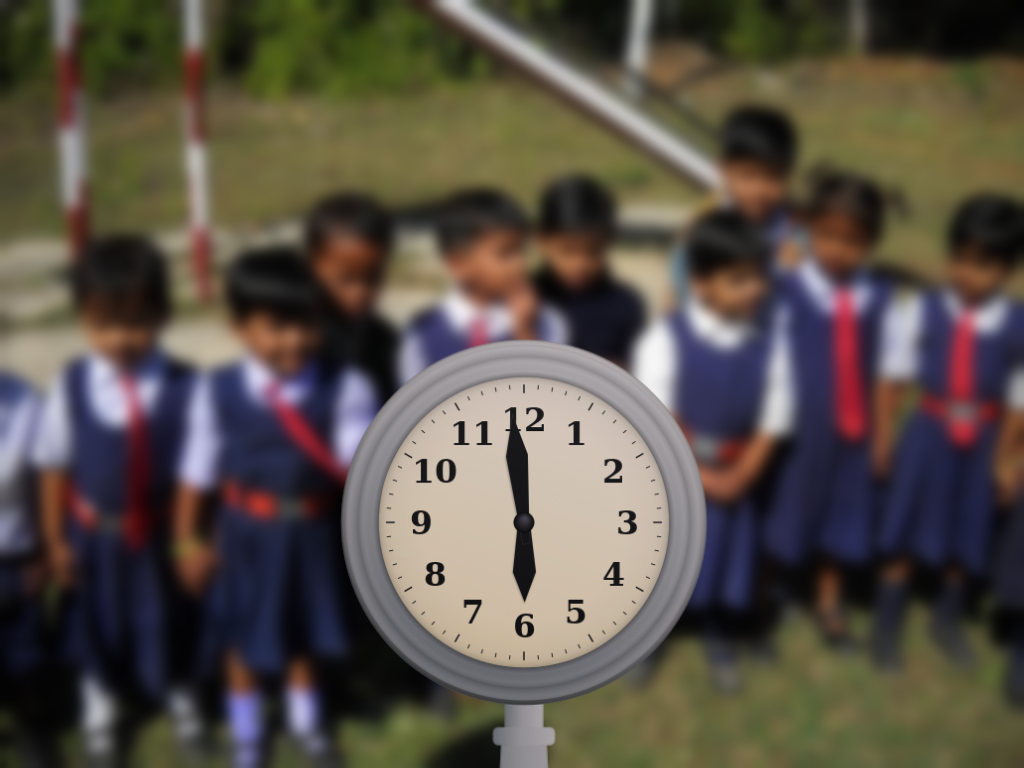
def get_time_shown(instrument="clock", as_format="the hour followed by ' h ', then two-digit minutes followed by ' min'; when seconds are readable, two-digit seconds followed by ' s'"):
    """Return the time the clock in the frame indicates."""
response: 5 h 59 min
